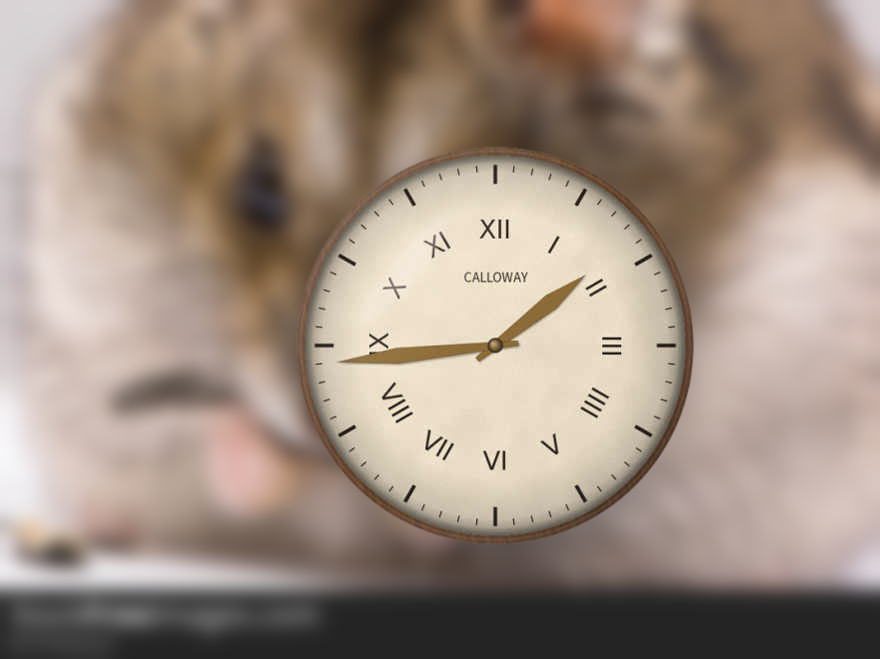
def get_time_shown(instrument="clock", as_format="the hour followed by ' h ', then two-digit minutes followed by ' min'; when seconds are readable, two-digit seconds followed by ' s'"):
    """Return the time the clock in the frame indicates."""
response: 1 h 44 min
